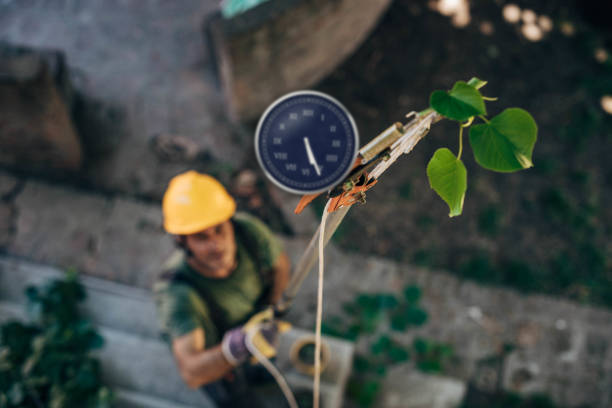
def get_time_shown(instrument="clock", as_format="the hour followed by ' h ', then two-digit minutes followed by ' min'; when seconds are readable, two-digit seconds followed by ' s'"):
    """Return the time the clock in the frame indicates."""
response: 5 h 26 min
